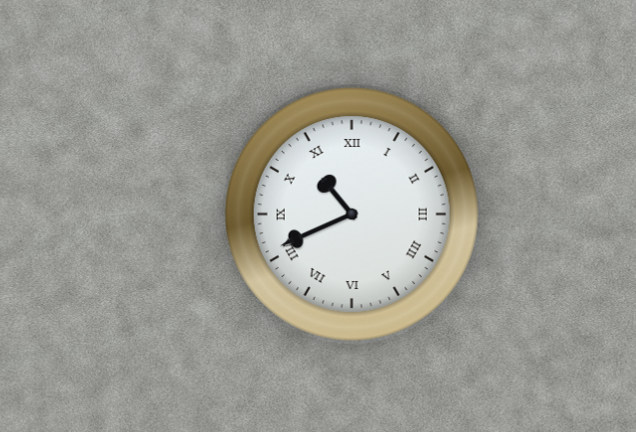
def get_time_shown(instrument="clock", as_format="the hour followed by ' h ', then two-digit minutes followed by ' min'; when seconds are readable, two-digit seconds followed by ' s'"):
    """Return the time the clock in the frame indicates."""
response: 10 h 41 min
